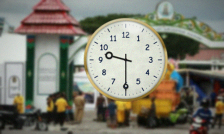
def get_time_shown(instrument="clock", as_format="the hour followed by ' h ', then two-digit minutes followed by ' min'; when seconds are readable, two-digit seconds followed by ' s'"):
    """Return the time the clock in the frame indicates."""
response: 9 h 30 min
